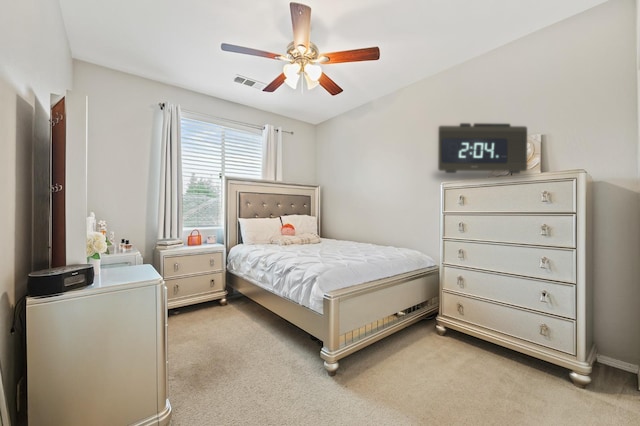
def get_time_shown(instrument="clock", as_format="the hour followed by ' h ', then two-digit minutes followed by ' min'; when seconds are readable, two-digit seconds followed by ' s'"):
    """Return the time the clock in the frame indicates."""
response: 2 h 04 min
